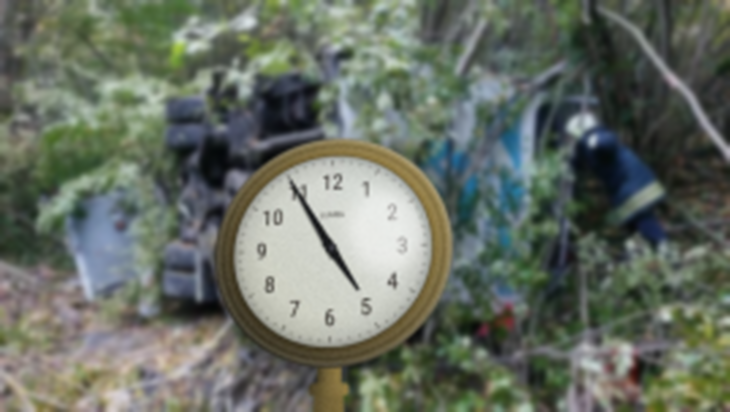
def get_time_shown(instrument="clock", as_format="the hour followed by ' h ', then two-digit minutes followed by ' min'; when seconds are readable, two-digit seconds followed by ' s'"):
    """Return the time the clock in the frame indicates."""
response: 4 h 55 min
